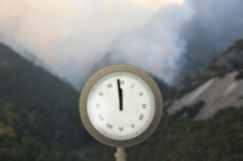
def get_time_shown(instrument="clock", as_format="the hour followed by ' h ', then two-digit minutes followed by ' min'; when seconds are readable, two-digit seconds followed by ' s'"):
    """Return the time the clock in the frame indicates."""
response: 11 h 59 min
